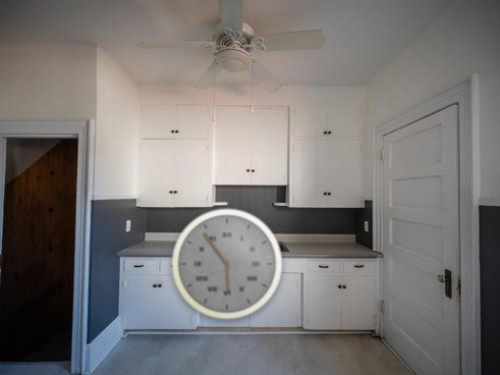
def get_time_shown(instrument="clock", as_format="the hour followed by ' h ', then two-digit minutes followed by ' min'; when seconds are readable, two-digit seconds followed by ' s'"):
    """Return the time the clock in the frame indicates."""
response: 5 h 54 min
